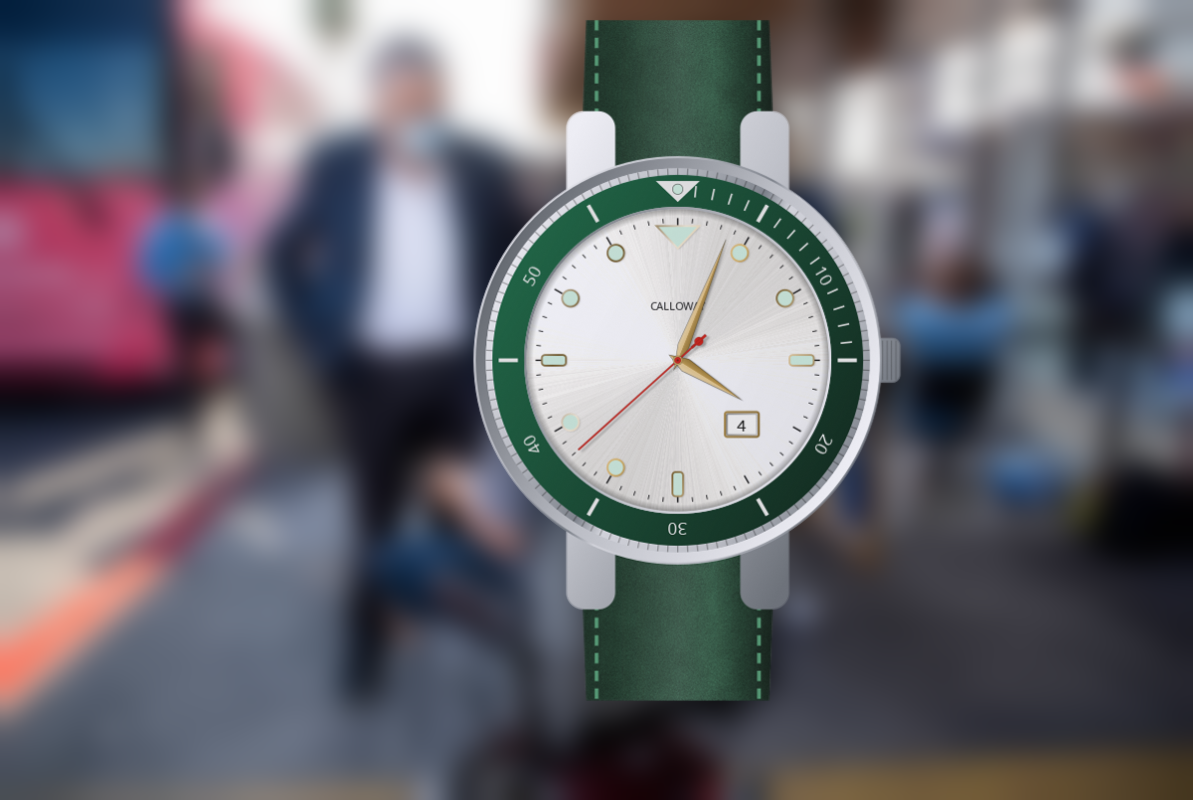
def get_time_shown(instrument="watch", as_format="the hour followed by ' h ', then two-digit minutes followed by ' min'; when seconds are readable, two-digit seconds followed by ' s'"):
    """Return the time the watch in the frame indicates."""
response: 4 h 03 min 38 s
